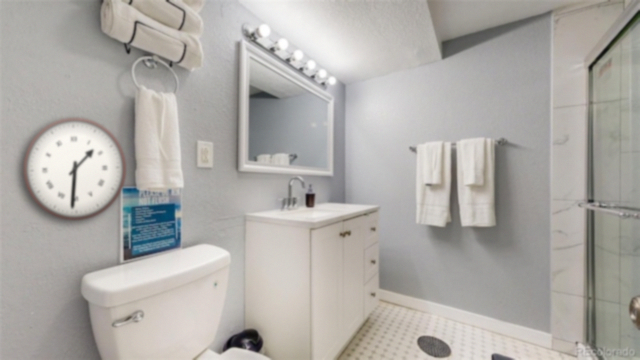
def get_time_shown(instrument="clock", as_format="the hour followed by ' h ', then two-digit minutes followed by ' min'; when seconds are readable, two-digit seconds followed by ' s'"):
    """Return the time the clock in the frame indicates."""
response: 1 h 31 min
